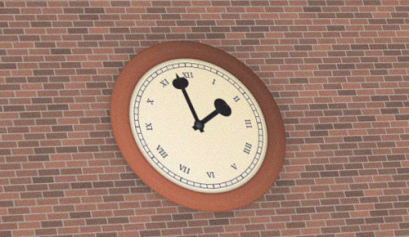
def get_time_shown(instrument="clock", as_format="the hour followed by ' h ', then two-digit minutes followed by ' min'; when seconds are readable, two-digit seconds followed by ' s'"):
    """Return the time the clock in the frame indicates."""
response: 1 h 58 min
